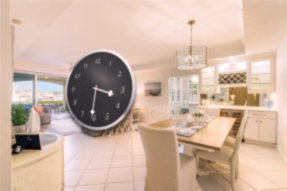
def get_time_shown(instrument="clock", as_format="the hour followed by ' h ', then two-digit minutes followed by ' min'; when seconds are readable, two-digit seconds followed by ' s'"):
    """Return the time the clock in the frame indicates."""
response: 3 h 31 min
